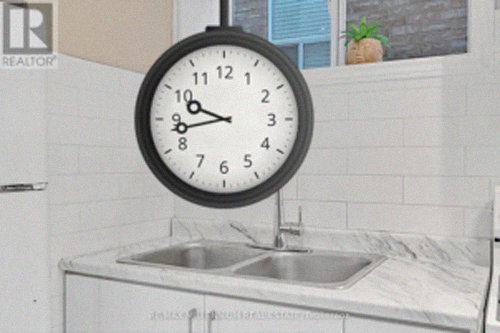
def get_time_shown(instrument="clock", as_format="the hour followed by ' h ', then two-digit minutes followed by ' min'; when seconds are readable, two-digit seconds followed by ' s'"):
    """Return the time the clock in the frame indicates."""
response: 9 h 43 min
